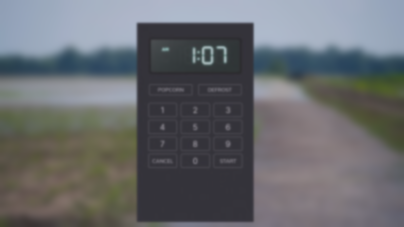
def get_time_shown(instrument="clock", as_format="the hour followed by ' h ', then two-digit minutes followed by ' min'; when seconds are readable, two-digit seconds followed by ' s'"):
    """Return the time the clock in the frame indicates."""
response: 1 h 07 min
